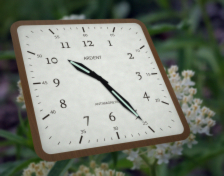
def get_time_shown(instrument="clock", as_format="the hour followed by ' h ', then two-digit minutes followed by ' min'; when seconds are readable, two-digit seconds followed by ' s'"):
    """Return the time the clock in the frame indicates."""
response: 10 h 25 min
